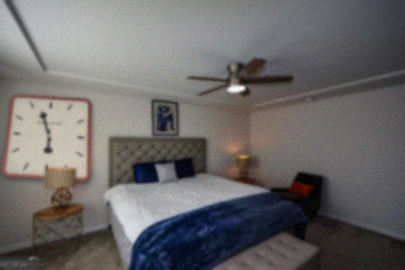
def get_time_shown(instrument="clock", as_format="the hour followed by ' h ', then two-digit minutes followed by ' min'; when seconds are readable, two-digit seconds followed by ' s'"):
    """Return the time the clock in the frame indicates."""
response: 5 h 57 min
